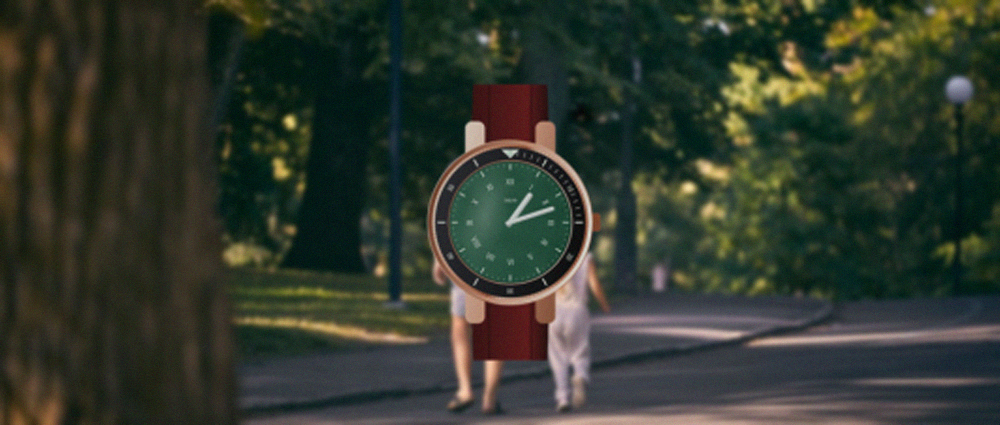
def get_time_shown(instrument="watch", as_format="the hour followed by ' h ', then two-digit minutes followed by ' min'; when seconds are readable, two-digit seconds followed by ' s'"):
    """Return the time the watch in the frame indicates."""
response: 1 h 12 min
